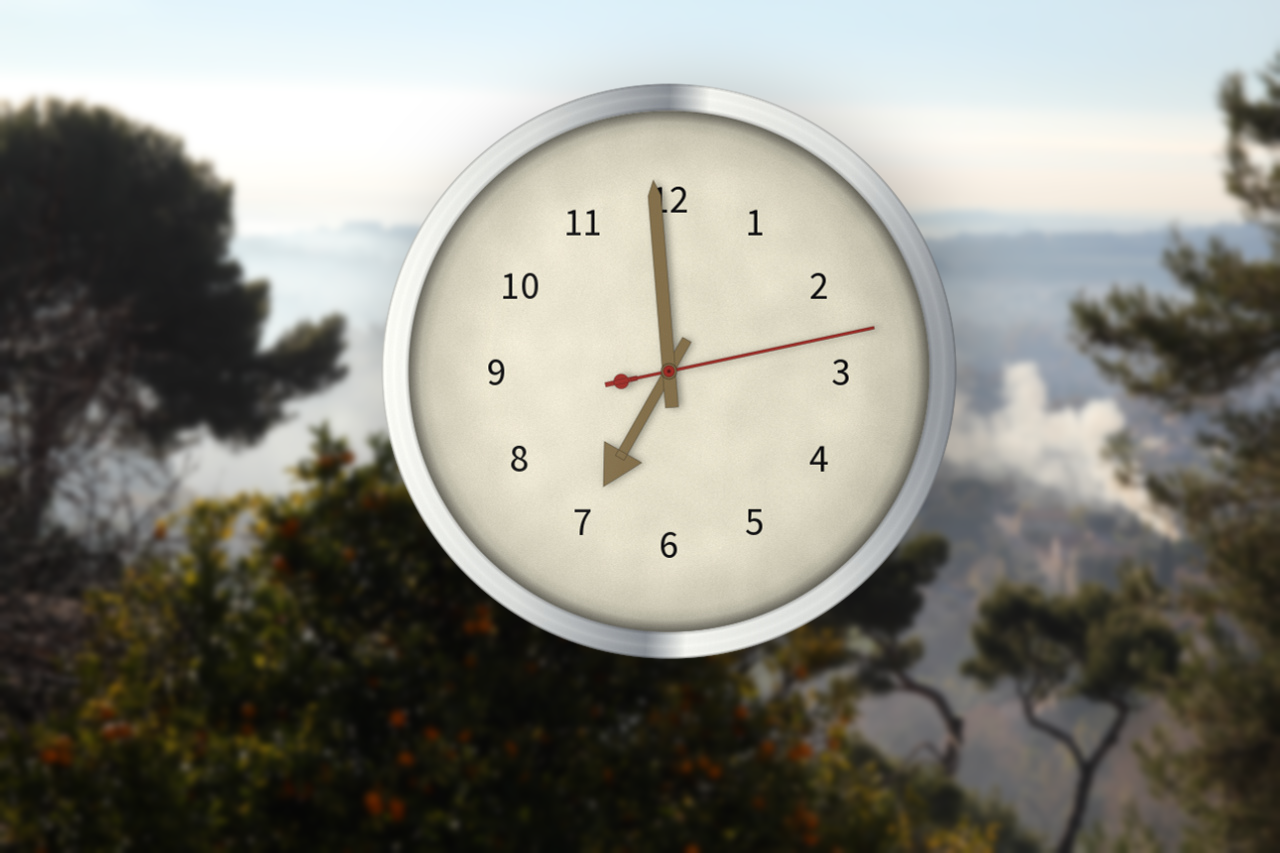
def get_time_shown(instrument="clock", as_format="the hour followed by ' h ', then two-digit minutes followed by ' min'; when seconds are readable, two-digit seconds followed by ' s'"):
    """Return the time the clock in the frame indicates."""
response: 6 h 59 min 13 s
